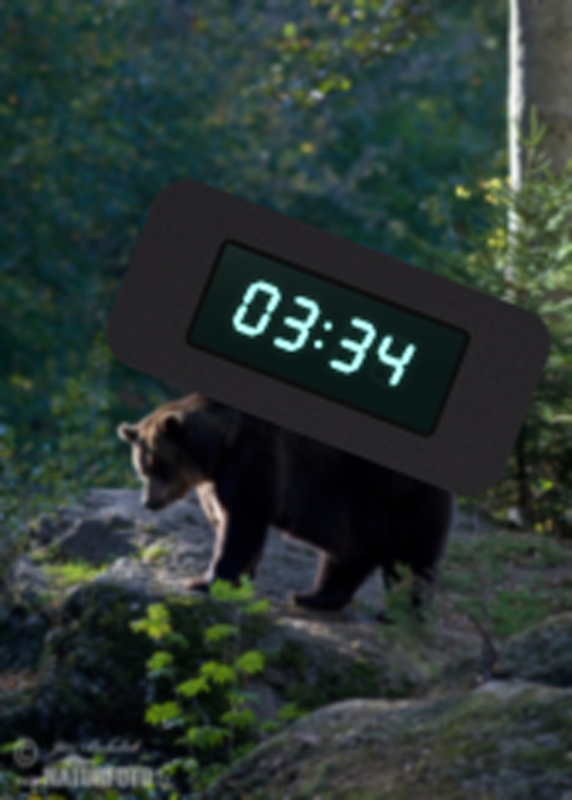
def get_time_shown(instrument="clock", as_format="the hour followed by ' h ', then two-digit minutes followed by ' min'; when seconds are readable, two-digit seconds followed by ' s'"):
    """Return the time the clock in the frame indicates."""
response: 3 h 34 min
